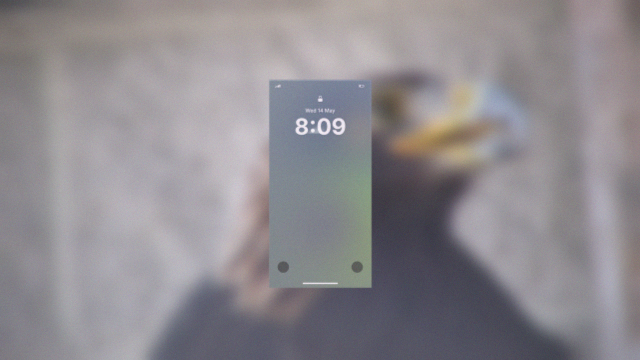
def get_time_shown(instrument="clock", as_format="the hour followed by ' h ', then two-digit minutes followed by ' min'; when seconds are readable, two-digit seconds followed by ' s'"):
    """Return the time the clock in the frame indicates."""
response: 8 h 09 min
